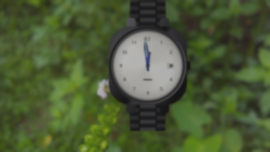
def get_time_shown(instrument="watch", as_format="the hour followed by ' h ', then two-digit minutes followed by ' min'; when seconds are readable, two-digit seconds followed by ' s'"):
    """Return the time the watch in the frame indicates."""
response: 11 h 59 min
